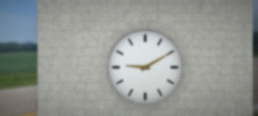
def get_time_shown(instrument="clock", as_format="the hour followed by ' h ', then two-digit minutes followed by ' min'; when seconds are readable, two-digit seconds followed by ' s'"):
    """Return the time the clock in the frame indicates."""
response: 9 h 10 min
